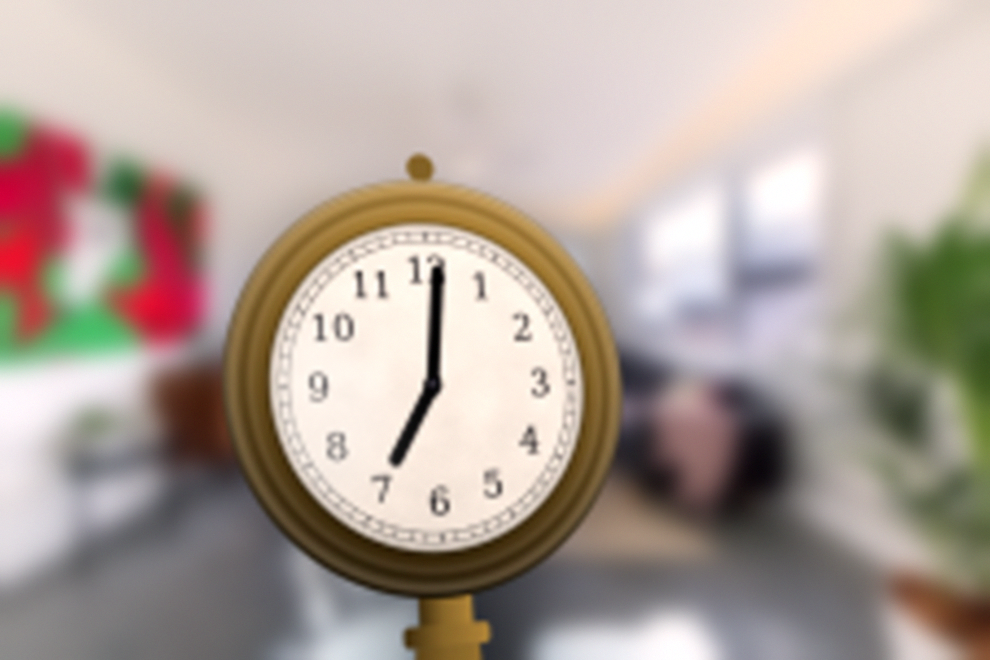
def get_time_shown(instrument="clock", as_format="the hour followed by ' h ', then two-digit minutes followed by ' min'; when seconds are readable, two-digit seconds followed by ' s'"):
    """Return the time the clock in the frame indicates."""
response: 7 h 01 min
